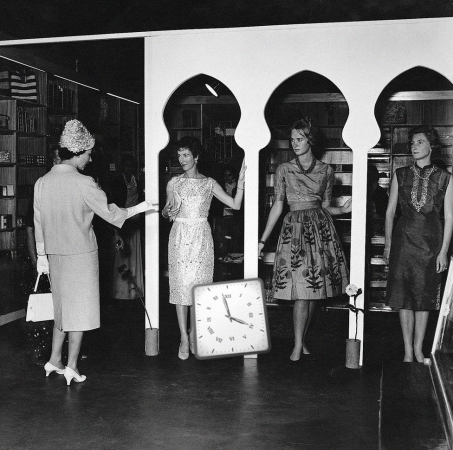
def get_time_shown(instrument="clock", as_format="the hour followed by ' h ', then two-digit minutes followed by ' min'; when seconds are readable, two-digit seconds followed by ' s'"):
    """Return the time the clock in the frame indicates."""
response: 3 h 58 min
